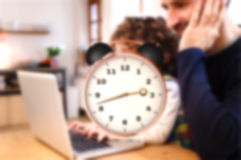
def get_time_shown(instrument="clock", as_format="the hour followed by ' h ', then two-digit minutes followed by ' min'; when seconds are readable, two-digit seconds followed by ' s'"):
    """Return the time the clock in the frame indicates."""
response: 2 h 42 min
